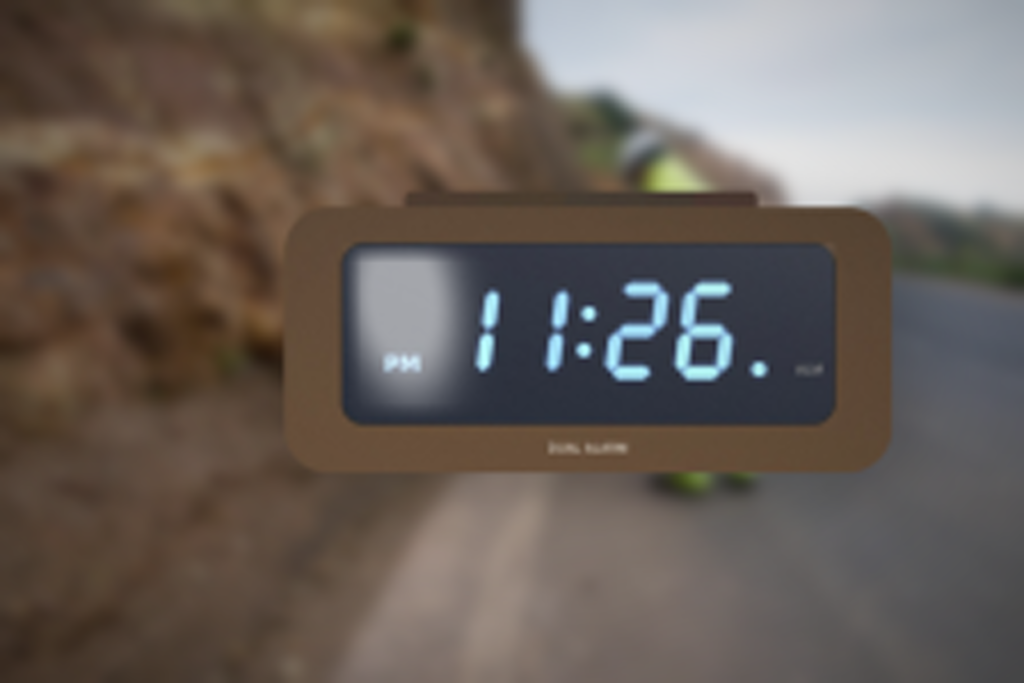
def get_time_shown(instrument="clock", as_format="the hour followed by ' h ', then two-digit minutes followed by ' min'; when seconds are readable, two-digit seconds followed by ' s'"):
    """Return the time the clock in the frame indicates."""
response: 11 h 26 min
